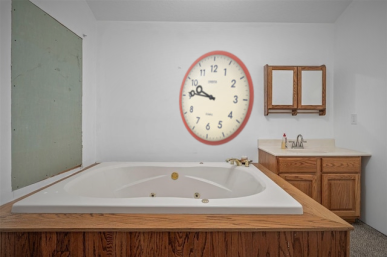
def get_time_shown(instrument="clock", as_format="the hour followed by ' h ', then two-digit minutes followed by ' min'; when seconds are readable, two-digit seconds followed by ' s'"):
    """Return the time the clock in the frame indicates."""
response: 9 h 46 min
